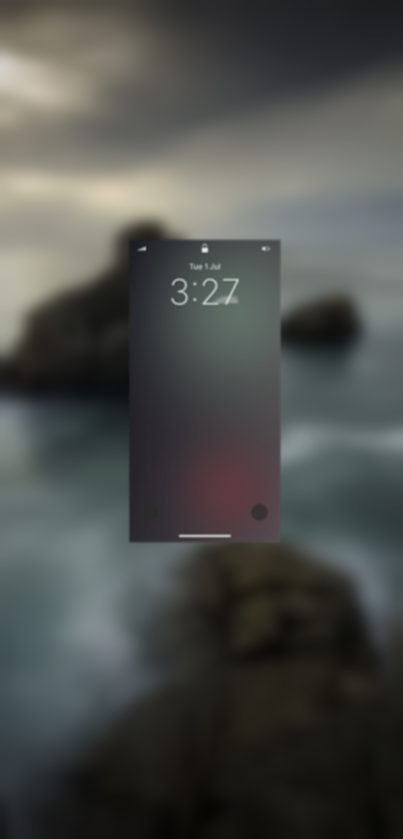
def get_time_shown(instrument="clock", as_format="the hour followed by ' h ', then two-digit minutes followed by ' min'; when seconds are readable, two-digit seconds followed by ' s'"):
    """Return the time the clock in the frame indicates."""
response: 3 h 27 min
